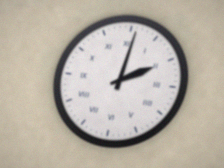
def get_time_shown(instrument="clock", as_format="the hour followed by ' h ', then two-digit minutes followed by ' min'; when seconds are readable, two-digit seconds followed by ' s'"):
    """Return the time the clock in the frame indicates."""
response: 2 h 01 min
